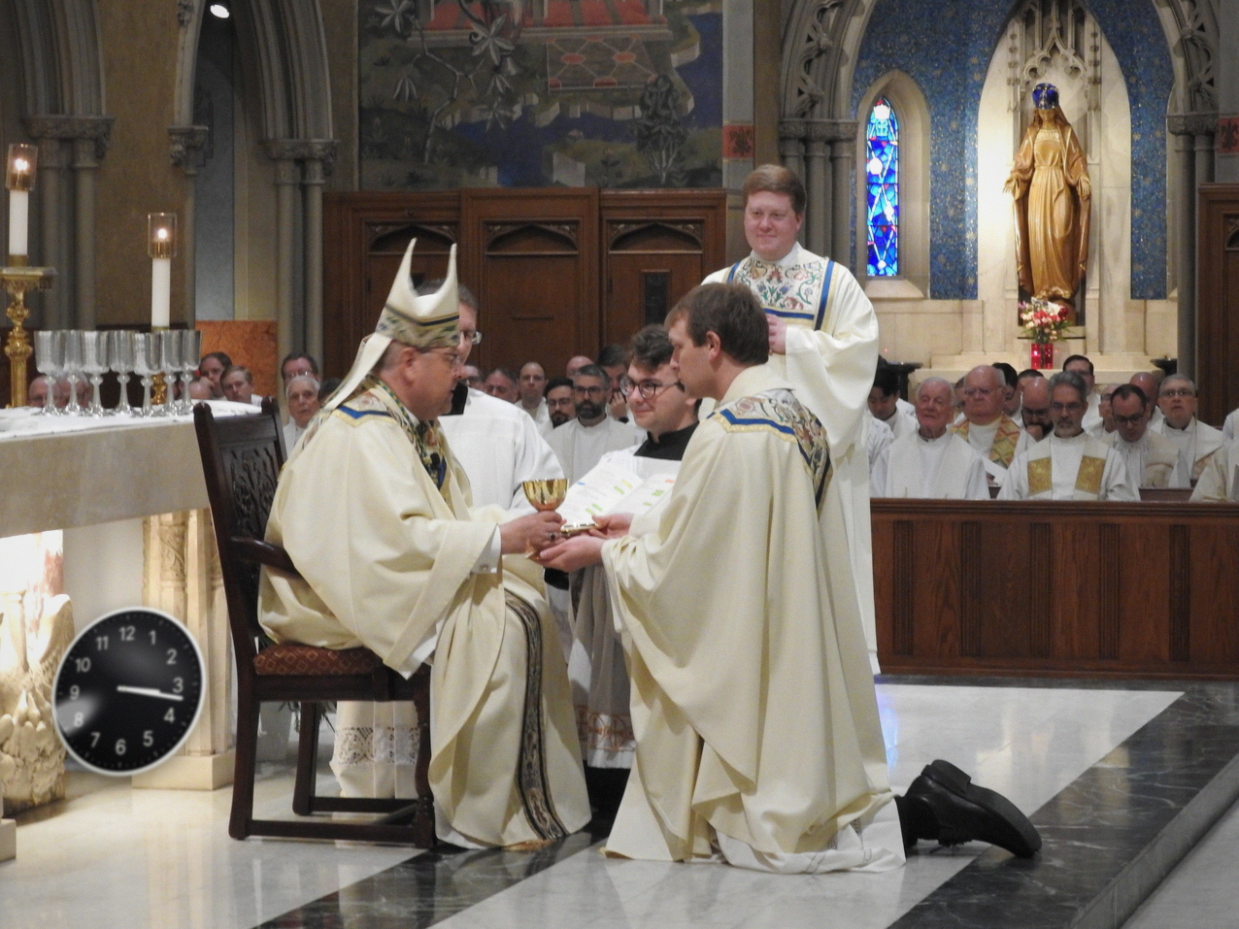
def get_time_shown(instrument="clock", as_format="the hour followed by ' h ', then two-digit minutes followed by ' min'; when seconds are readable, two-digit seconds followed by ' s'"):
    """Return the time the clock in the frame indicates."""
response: 3 h 17 min
